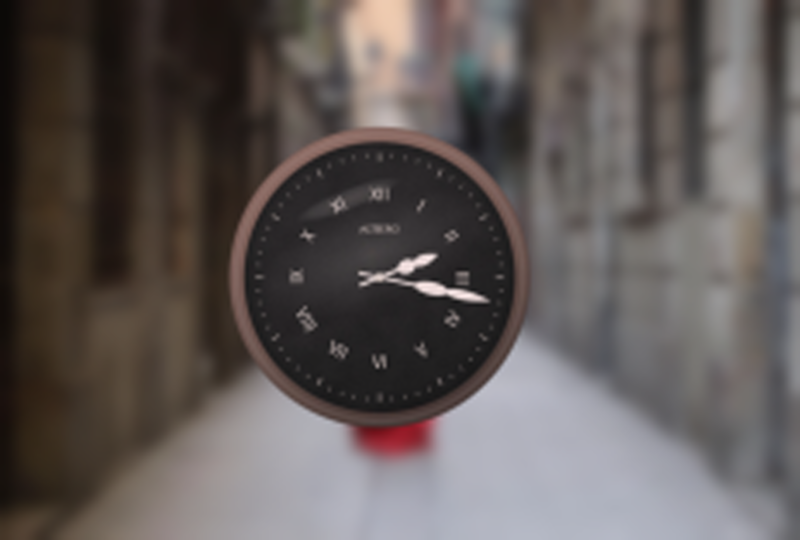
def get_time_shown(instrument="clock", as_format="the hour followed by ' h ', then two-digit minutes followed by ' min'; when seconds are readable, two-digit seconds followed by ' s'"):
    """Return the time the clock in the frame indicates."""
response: 2 h 17 min
